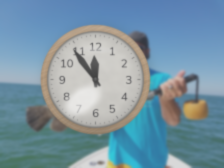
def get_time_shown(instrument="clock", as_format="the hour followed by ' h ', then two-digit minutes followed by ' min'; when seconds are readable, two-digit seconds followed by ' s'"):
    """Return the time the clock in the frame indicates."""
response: 11 h 54 min
